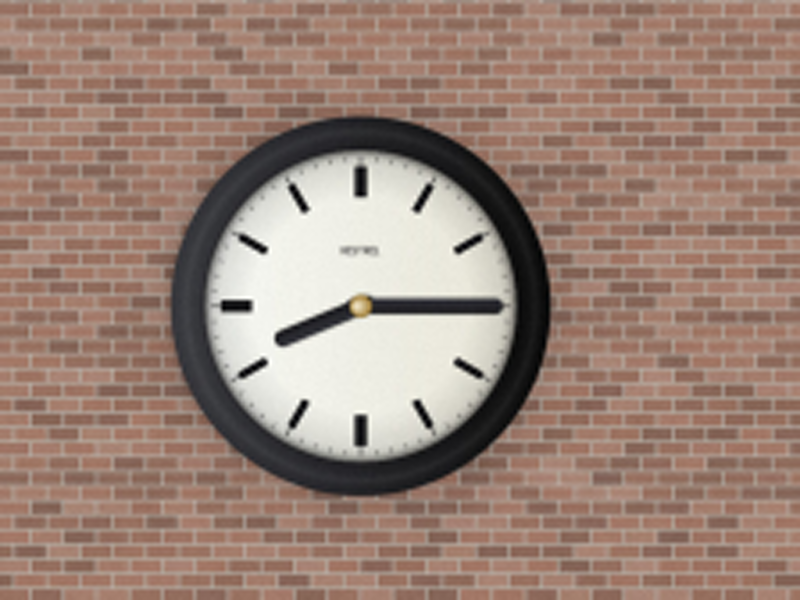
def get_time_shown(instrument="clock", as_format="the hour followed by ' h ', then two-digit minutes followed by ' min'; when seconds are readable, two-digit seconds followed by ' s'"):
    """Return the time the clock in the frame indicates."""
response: 8 h 15 min
